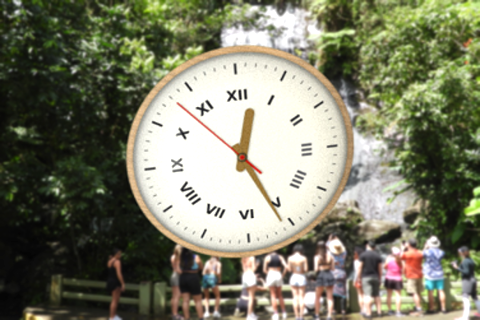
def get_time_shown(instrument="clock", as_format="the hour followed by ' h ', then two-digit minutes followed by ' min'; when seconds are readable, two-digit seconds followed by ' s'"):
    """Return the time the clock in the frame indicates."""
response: 12 h 25 min 53 s
